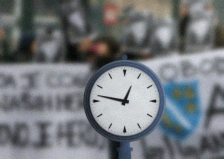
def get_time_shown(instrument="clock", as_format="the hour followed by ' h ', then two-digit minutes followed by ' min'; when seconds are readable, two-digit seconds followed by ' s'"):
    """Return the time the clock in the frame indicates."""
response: 12 h 47 min
